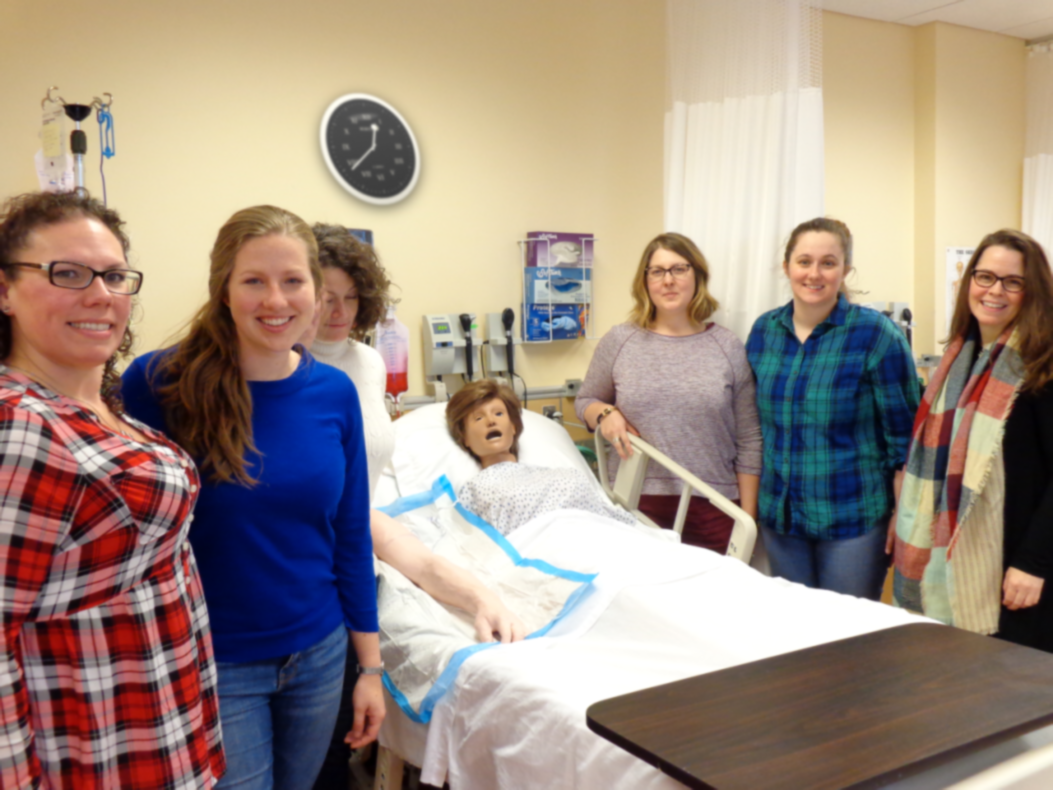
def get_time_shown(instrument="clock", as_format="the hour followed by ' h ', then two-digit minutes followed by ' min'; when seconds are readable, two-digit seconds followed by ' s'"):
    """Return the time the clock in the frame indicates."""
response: 12 h 39 min
